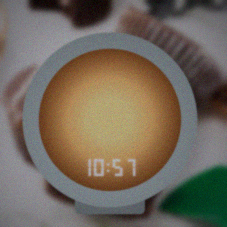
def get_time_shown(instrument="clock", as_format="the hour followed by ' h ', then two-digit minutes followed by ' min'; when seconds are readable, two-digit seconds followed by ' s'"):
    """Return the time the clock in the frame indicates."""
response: 10 h 57 min
